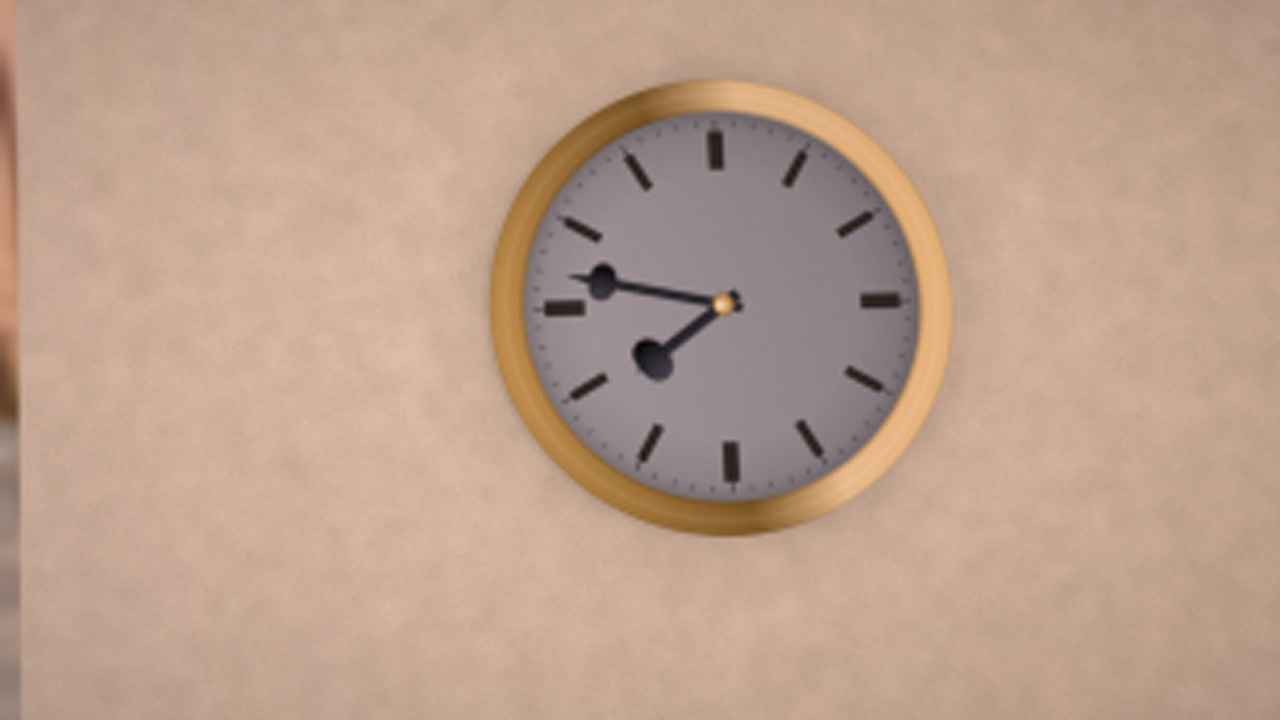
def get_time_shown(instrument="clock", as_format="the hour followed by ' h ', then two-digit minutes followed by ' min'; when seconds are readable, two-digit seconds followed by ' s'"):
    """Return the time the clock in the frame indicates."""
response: 7 h 47 min
